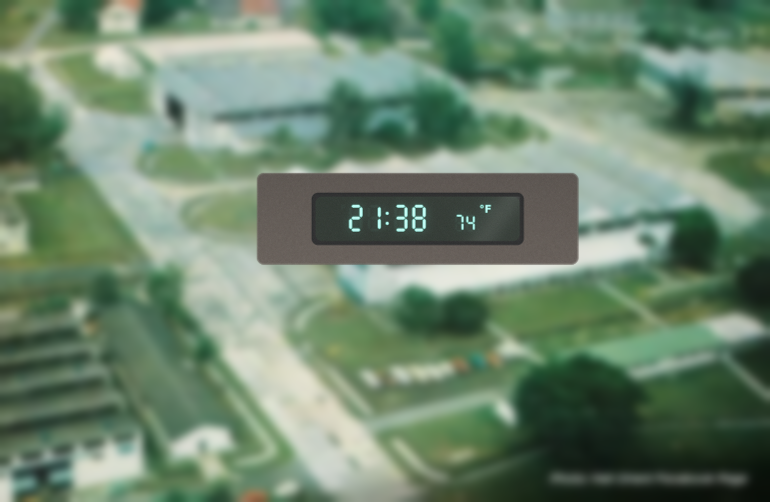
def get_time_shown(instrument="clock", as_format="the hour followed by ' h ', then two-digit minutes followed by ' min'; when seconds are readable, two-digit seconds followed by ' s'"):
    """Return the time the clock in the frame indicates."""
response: 21 h 38 min
